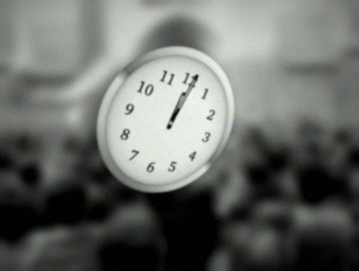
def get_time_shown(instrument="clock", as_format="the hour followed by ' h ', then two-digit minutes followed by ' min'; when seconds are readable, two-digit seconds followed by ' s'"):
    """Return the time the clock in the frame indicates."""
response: 12 h 01 min
